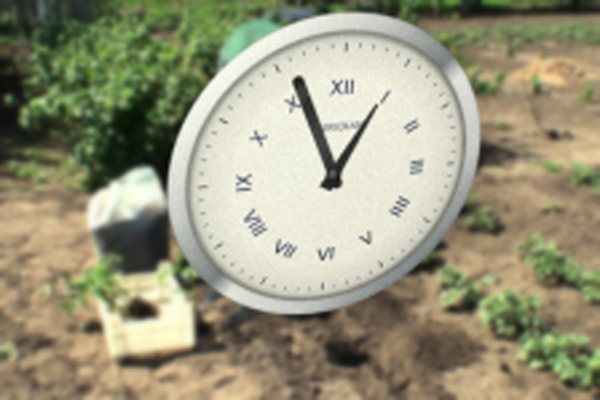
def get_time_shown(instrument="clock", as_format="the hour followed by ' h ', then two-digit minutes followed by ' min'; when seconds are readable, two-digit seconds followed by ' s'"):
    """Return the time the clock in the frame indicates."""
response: 12 h 56 min
